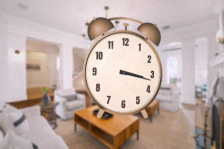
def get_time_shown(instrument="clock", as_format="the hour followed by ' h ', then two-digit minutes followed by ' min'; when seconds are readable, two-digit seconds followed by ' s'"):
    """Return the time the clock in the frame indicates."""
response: 3 h 17 min
